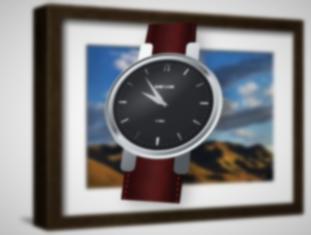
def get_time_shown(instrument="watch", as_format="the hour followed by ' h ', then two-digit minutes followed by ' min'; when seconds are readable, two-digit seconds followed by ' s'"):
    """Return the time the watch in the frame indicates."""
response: 9 h 54 min
